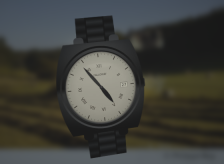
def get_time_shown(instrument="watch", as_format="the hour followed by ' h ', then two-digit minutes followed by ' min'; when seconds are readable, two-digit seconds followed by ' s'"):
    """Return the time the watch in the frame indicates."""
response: 4 h 54 min
